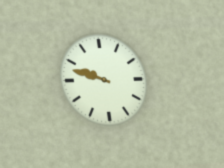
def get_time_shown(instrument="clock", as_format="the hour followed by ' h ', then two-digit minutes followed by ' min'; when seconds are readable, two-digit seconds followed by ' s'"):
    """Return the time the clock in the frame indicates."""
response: 9 h 48 min
